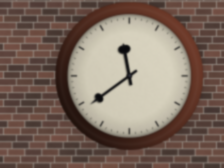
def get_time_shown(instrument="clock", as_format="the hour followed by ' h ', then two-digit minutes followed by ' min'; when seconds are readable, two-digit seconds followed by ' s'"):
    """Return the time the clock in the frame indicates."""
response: 11 h 39 min
